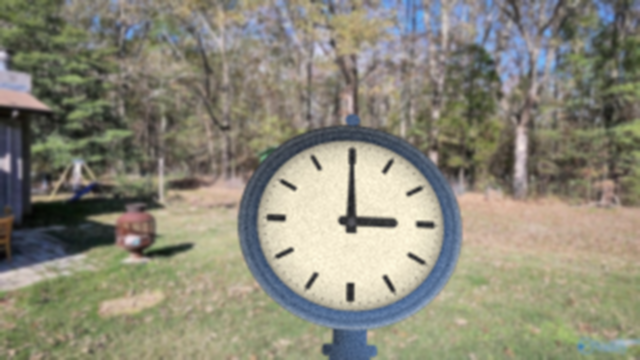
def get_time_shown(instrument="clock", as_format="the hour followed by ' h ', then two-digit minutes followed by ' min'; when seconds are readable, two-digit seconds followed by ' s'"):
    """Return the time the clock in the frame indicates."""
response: 3 h 00 min
